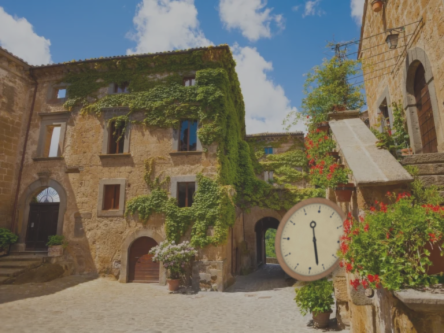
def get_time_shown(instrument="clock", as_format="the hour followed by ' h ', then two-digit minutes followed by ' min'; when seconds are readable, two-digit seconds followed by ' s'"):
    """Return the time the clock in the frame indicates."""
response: 11 h 27 min
